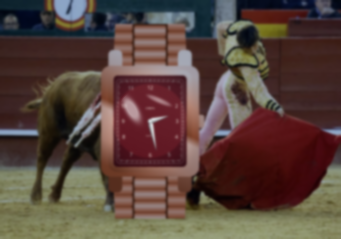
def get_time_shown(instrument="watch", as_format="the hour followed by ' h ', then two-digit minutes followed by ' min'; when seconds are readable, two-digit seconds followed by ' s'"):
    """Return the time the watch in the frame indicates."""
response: 2 h 28 min
